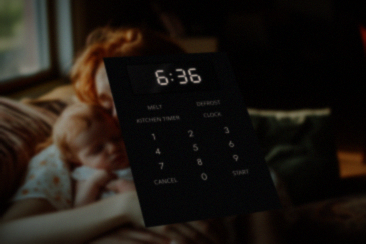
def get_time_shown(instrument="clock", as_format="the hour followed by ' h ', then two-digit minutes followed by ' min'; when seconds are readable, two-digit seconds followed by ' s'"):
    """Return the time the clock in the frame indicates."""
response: 6 h 36 min
